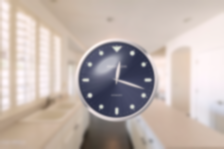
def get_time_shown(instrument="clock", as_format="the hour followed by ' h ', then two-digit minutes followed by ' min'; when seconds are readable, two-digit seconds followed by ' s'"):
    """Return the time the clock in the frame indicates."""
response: 12 h 18 min
